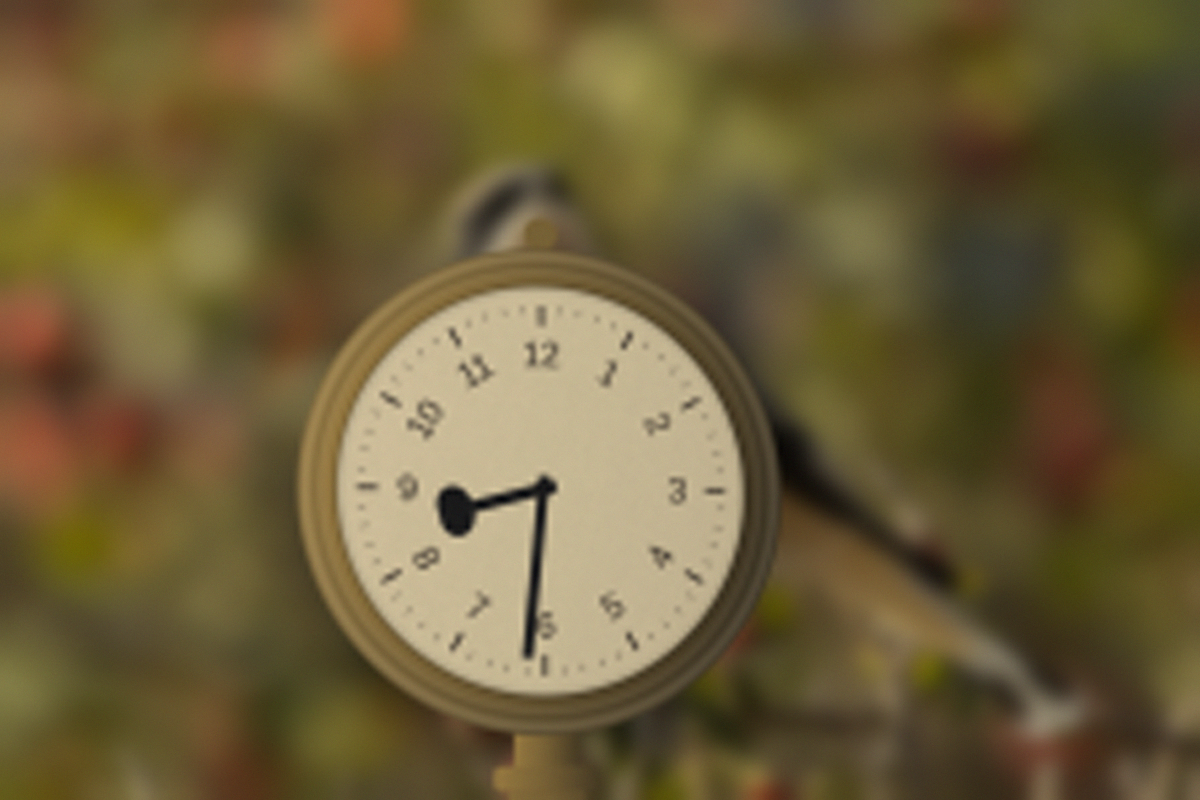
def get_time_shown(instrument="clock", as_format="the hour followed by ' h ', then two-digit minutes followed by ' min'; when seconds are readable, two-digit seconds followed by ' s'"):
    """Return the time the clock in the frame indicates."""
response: 8 h 31 min
